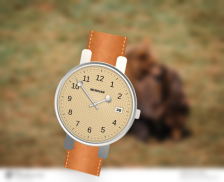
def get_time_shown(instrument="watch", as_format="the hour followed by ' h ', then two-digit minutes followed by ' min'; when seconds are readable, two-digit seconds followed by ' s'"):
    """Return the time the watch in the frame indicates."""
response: 1 h 52 min
